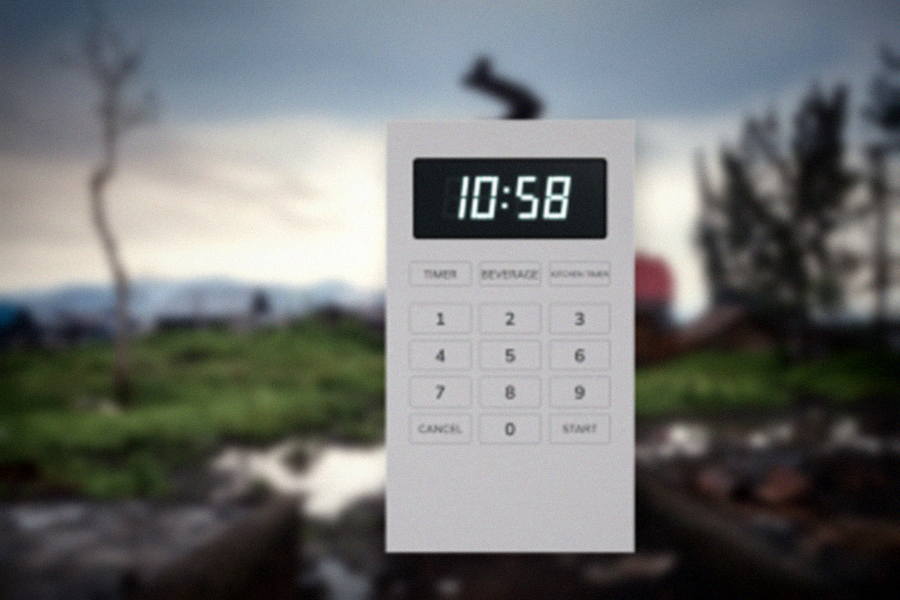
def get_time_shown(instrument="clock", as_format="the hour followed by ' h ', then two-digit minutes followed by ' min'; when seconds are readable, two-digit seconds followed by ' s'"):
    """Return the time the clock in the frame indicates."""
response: 10 h 58 min
